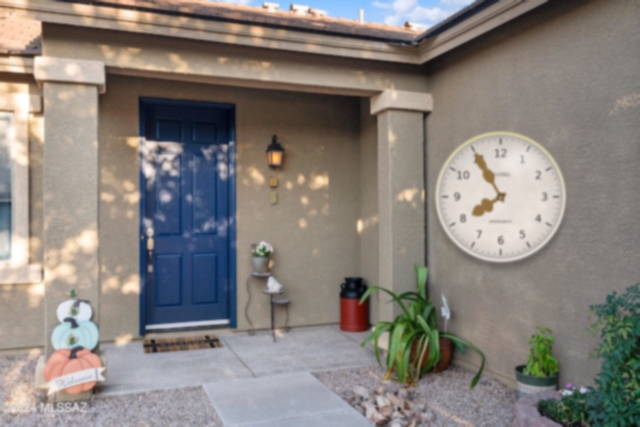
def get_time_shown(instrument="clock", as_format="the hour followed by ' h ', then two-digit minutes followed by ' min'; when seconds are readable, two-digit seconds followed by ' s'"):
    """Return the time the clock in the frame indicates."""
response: 7 h 55 min
